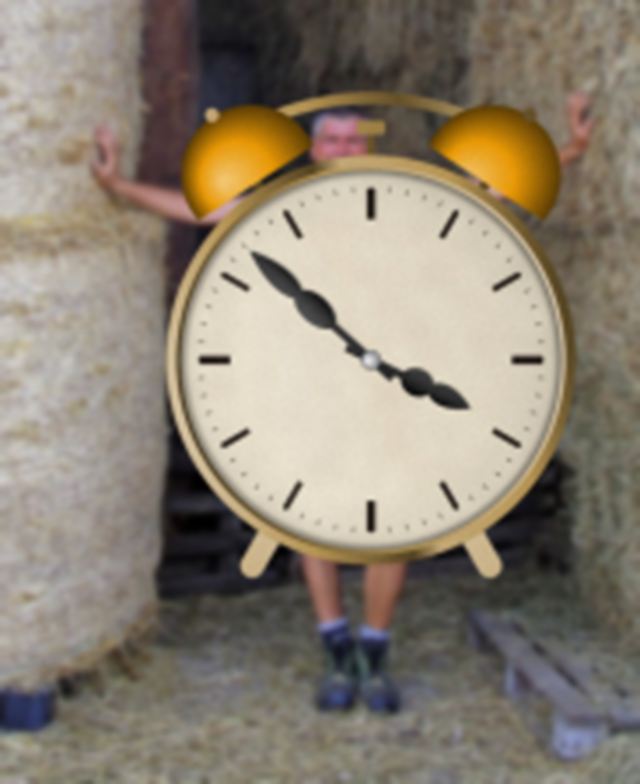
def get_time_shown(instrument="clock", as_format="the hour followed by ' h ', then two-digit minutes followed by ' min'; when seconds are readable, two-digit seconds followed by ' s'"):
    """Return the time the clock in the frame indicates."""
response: 3 h 52 min
